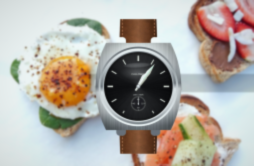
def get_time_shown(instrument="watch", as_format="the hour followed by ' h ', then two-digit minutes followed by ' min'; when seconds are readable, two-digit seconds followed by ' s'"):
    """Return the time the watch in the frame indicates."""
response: 1 h 06 min
